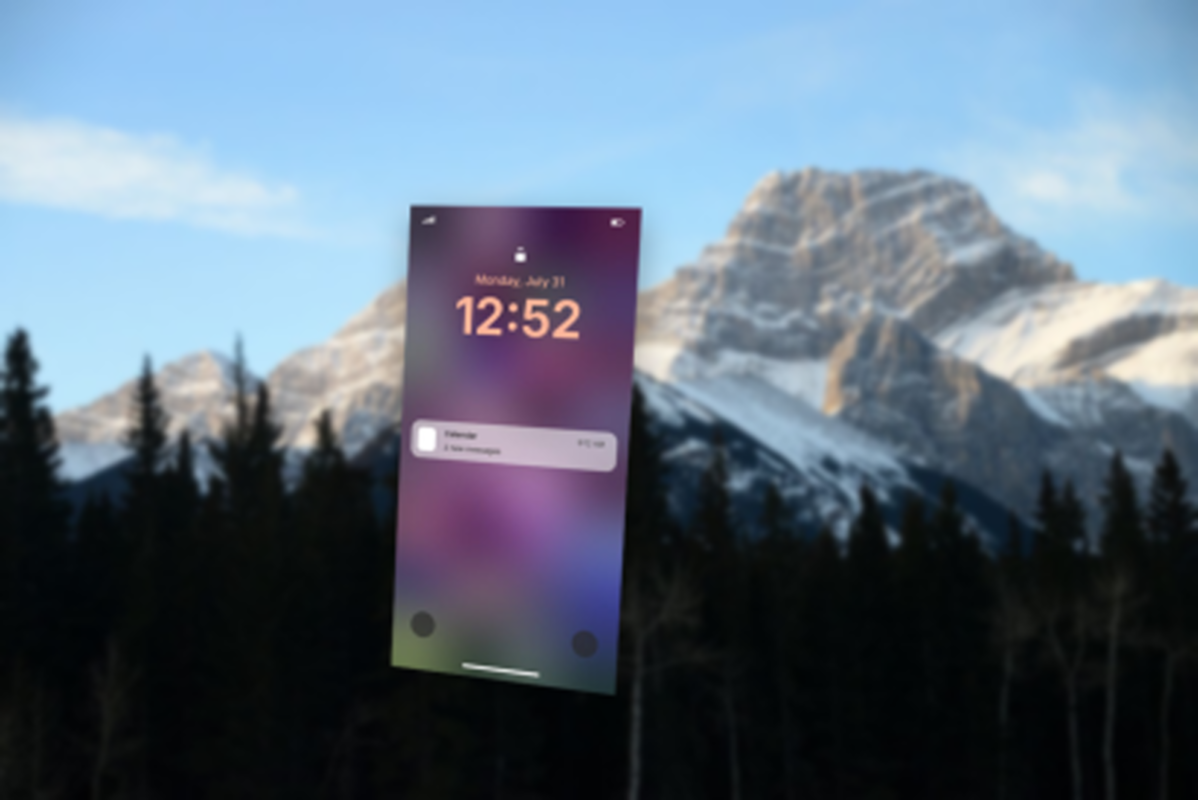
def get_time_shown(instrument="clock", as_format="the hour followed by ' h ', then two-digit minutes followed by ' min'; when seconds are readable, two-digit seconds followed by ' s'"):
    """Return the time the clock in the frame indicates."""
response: 12 h 52 min
